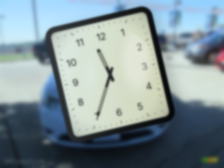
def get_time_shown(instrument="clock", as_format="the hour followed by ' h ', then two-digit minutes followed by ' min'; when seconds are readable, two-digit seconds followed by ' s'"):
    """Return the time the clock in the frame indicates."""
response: 11 h 35 min
